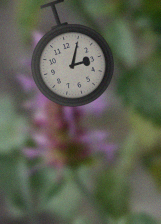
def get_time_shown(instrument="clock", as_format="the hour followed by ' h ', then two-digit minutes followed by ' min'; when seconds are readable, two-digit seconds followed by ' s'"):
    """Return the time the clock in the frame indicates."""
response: 3 h 05 min
